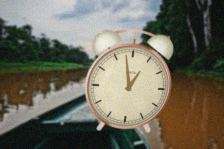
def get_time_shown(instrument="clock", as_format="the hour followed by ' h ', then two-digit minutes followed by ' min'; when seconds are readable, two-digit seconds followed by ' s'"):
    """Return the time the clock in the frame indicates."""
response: 12 h 58 min
